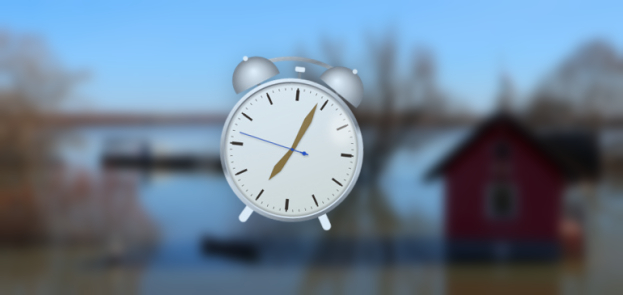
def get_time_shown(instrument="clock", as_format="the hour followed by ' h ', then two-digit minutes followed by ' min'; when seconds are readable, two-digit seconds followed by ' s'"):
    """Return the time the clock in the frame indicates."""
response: 7 h 03 min 47 s
